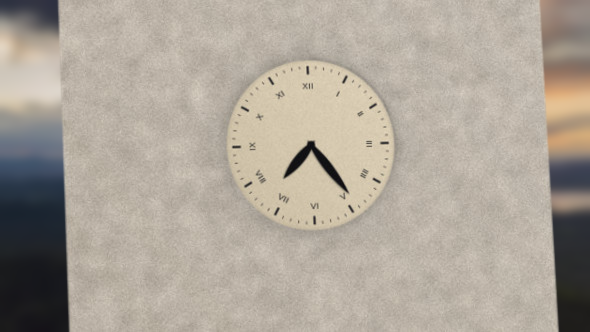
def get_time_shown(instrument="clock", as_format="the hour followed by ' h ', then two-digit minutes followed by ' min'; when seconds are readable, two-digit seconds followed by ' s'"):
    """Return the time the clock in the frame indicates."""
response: 7 h 24 min
